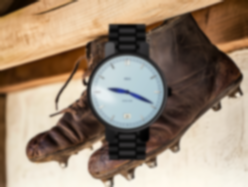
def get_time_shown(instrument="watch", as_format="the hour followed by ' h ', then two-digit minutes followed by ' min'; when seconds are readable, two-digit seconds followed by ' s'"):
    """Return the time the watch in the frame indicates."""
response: 9 h 19 min
